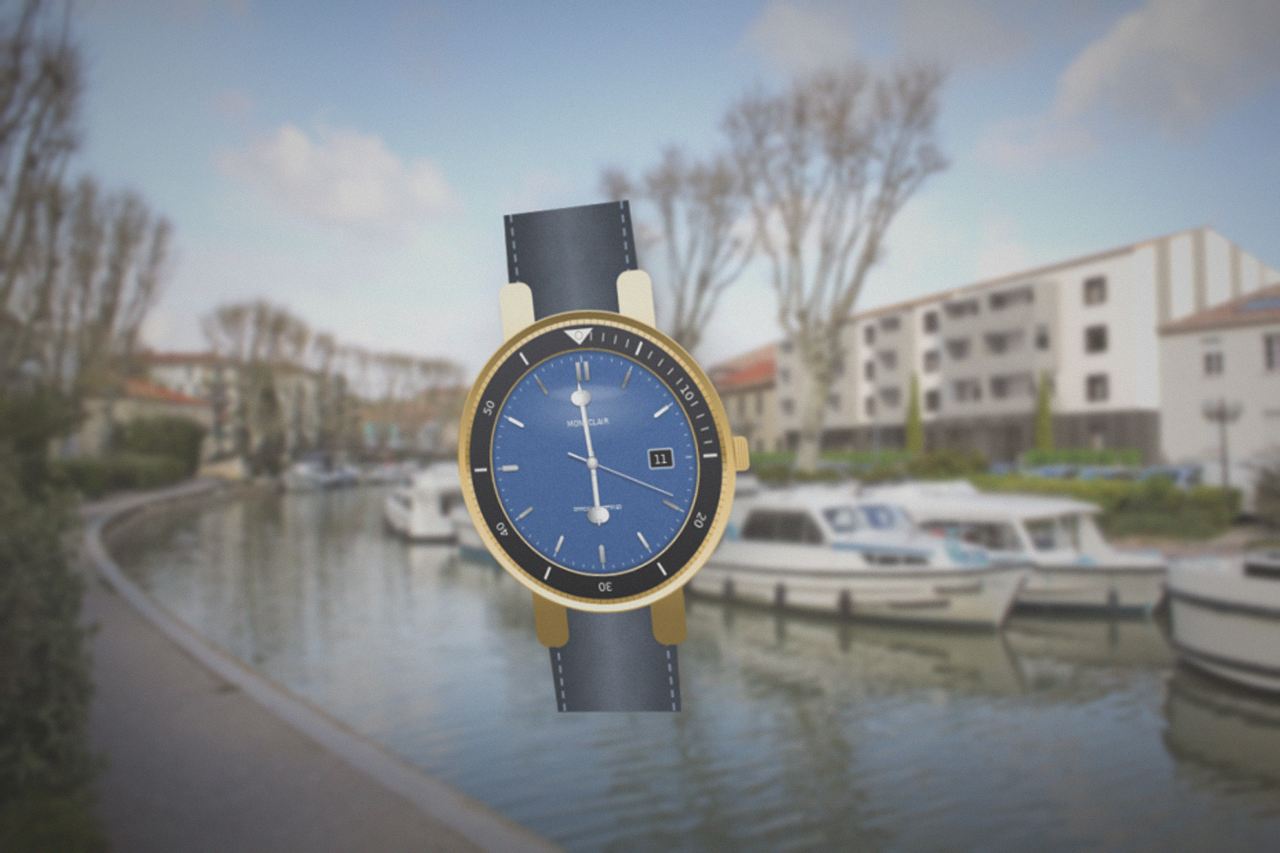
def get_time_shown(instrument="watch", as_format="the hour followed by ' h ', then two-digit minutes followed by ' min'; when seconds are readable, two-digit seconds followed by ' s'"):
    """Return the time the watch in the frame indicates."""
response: 5 h 59 min 19 s
